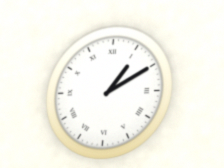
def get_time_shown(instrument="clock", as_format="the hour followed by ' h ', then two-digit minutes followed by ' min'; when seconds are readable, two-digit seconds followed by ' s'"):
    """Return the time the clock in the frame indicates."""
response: 1 h 10 min
